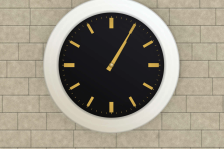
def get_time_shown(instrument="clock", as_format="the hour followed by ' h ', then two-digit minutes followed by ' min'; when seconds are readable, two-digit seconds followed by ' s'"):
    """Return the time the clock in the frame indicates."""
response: 1 h 05 min
